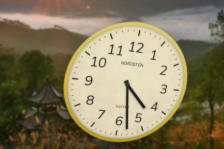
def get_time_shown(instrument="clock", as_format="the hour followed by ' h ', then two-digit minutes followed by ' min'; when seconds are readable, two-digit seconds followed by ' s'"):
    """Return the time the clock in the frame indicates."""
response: 4 h 28 min
